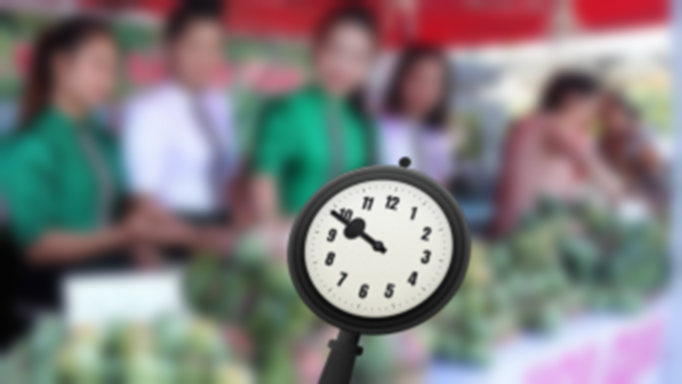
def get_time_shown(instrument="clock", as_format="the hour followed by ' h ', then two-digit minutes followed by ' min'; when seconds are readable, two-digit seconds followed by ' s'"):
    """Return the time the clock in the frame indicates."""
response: 9 h 49 min
